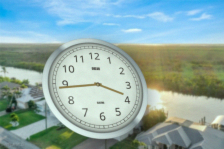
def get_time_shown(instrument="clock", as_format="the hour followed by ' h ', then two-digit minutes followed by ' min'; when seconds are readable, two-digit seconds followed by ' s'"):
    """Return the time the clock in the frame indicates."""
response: 3 h 44 min
